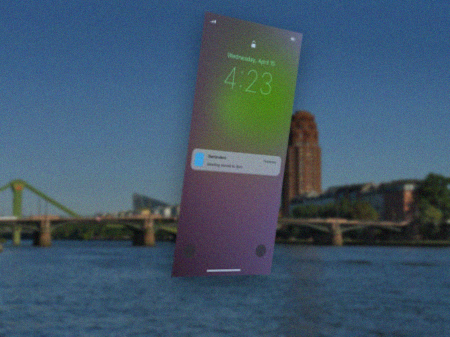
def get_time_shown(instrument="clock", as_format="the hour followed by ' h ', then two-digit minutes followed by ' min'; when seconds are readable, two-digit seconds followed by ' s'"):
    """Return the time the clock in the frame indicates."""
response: 4 h 23 min
